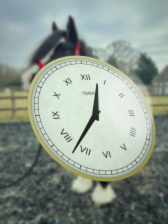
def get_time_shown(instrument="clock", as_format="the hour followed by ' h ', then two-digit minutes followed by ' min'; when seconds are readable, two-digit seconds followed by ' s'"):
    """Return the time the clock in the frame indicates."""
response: 12 h 37 min
